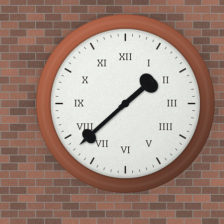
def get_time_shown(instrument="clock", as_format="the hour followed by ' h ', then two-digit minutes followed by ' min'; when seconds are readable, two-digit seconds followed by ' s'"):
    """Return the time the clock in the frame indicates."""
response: 1 h 38 min
